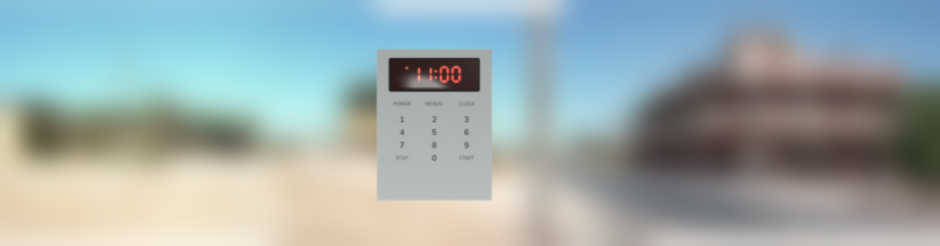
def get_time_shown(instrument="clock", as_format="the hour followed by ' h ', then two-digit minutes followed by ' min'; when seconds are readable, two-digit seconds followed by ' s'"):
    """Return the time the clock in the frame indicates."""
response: 11 h 00 min
